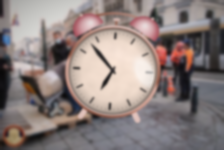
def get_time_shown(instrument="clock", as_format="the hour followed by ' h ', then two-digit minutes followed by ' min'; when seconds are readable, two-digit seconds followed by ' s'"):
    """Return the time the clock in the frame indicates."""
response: 6 h 53 min
